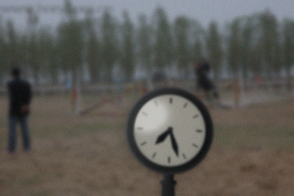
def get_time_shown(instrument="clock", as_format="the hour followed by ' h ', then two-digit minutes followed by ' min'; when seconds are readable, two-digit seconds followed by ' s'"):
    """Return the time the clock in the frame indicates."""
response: 7 h 27 min
